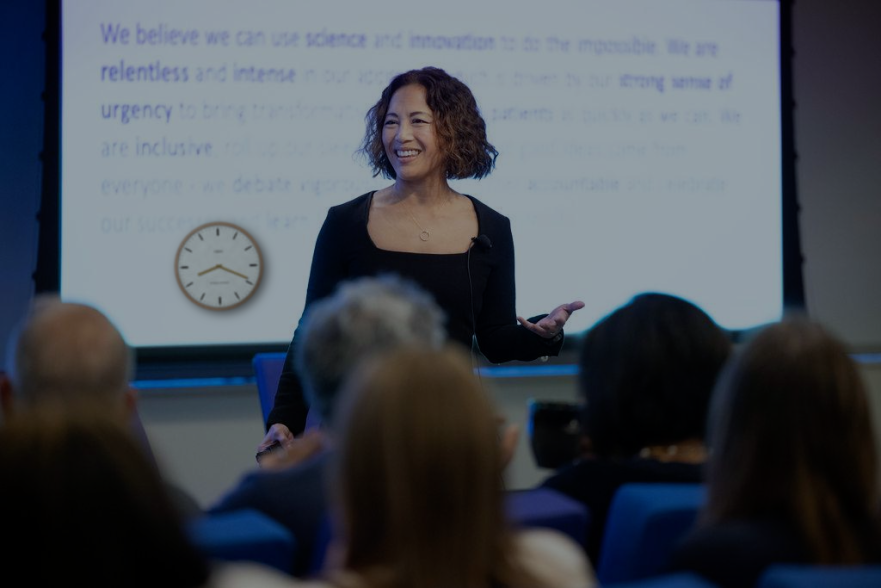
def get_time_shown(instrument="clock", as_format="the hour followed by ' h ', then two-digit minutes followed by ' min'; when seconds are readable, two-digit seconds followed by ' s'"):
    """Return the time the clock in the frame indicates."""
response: 8 h 19 min
